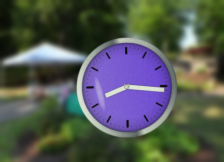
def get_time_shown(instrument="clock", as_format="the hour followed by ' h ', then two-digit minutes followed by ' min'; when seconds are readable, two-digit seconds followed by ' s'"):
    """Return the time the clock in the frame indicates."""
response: 8 h 16 min
